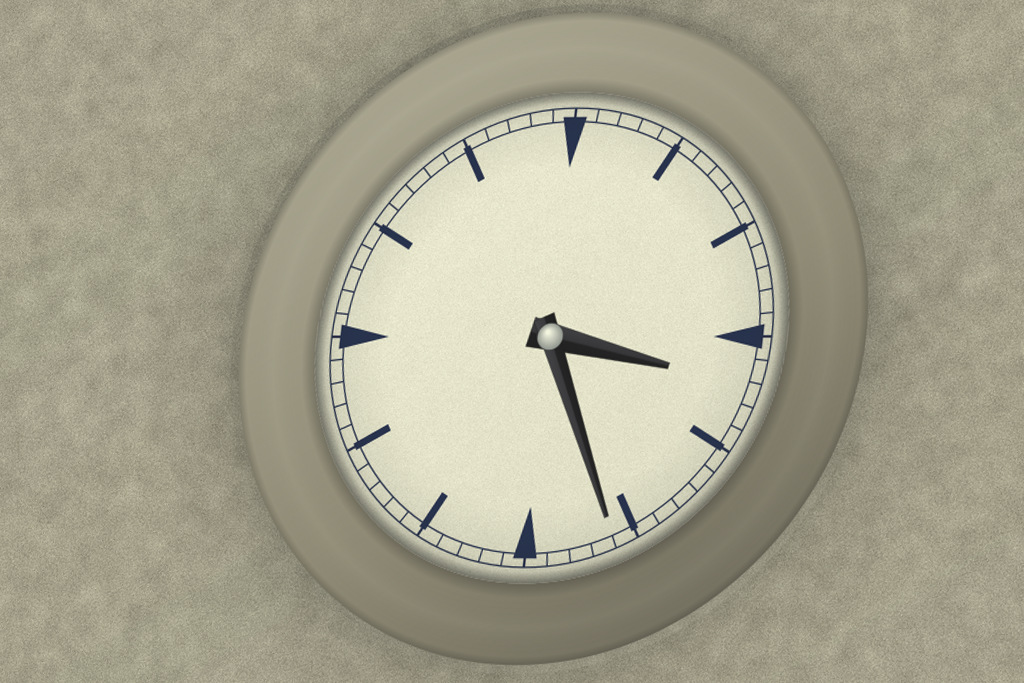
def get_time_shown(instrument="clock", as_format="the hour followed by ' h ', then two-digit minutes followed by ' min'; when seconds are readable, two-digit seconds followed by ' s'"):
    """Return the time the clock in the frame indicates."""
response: 3 h 26 min
